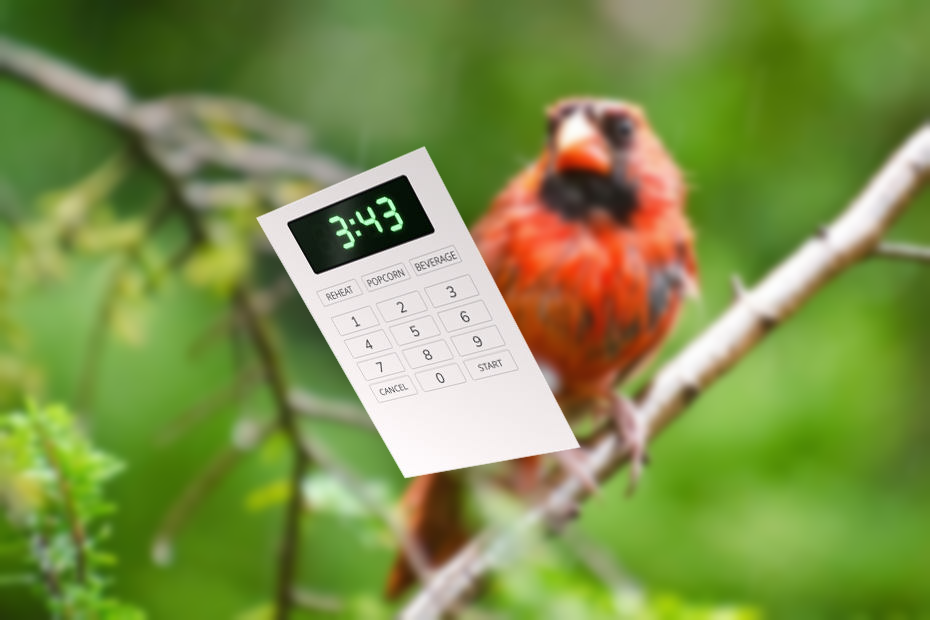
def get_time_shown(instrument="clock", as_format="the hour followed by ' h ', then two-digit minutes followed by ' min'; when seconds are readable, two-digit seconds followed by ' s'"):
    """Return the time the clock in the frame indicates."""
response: 3 h 43 min
